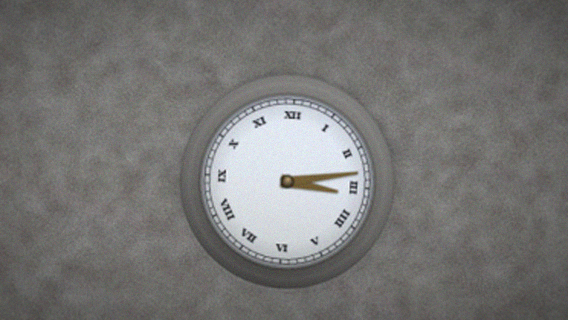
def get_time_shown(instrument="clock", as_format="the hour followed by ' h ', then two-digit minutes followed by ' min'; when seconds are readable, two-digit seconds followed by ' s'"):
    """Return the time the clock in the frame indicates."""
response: 3 h 13 min
